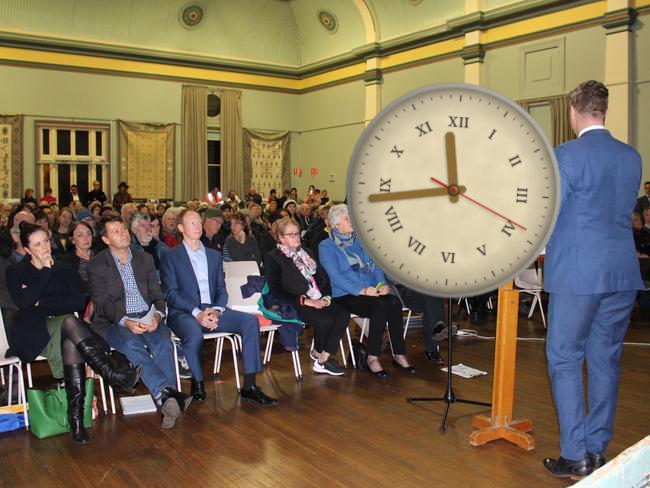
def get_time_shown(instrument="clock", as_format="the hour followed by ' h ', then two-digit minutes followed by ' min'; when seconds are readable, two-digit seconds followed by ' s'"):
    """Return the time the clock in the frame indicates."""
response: 11 h 43 min 19 s
